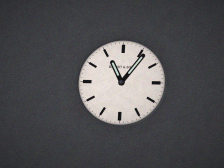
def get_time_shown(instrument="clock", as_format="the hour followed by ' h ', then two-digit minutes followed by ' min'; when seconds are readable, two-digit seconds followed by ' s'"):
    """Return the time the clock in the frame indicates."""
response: 11 h 06 min
